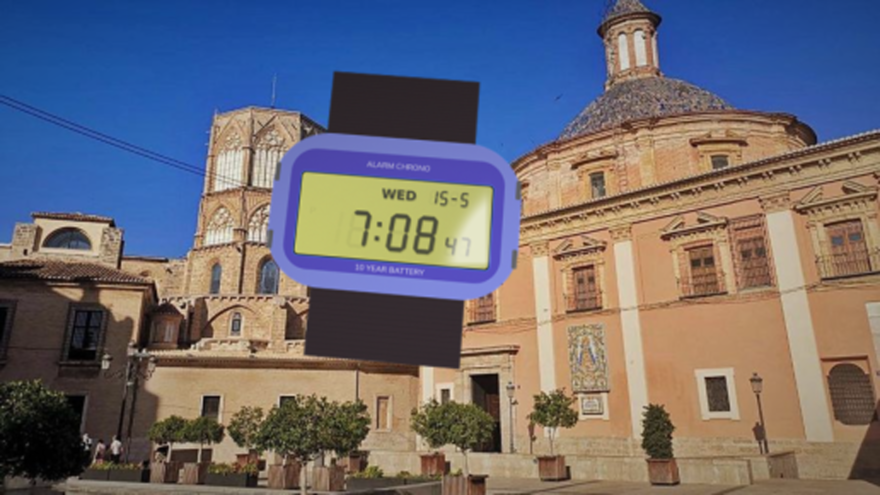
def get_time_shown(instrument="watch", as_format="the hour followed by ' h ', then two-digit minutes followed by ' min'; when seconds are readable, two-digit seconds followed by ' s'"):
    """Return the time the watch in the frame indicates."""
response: 7 h 08 min 47 s
